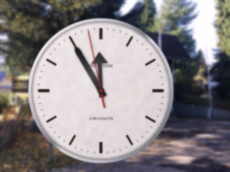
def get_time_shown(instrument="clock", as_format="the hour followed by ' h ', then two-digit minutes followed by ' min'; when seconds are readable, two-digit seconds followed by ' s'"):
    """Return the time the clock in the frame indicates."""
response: 11 h 54 min 58 s
